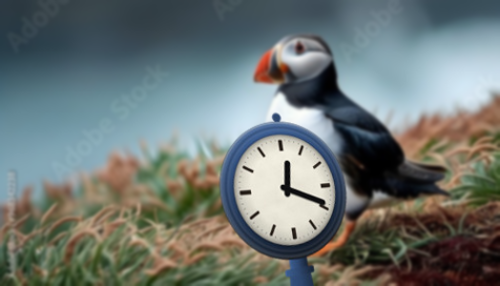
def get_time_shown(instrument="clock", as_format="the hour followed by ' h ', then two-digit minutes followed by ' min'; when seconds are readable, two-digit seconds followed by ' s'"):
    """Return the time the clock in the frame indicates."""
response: 12 h 19 min
